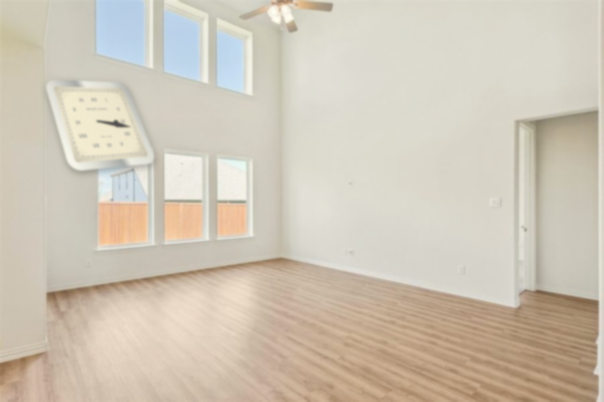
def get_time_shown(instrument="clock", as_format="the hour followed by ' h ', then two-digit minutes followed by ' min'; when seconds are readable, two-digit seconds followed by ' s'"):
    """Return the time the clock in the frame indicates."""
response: 3 h 17 min
